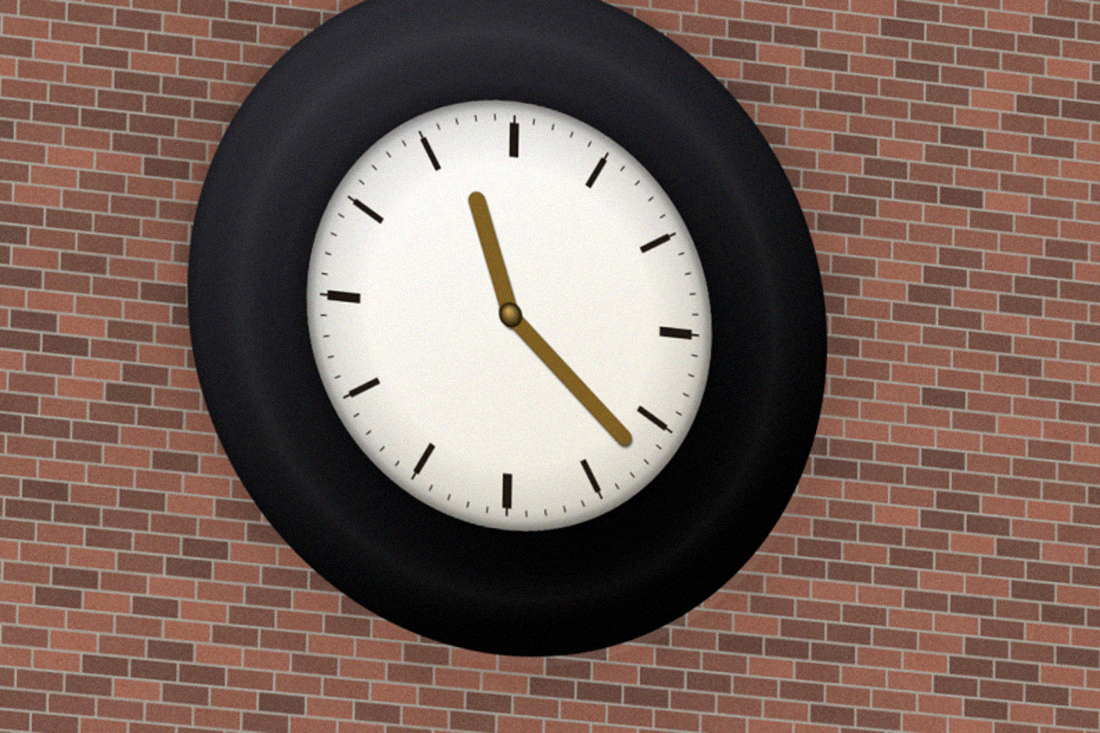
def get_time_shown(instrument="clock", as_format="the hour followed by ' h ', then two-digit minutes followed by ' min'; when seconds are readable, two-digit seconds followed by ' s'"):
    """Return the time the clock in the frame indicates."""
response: 11 h 22 min
